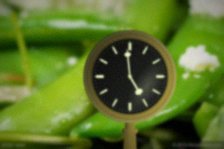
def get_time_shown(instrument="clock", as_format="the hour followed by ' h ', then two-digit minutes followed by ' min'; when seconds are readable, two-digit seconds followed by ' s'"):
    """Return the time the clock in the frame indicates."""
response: 4 h 59 min
